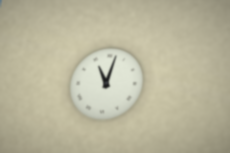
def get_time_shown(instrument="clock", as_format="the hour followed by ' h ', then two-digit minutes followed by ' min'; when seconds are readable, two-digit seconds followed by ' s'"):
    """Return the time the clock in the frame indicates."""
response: 11 h 02 min
